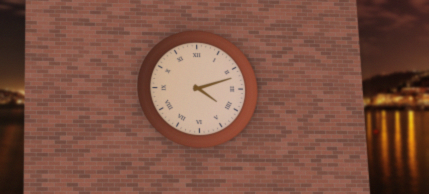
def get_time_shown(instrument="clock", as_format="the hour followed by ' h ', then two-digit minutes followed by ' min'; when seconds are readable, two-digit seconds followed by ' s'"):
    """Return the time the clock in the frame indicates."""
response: 4 h 12 min
